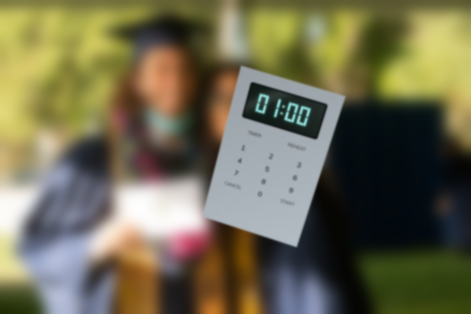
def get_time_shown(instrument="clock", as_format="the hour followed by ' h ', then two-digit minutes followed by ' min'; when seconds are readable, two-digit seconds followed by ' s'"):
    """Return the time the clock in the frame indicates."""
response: 1 h 00 min
